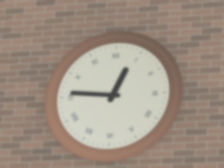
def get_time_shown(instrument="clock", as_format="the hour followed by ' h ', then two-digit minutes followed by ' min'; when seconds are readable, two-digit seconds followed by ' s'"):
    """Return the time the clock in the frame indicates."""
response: 12 h 46 min
